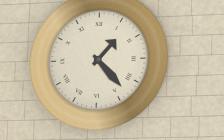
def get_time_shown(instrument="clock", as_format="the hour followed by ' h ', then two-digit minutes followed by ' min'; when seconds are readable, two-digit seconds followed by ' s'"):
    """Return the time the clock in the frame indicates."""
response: 1 h 23 min
